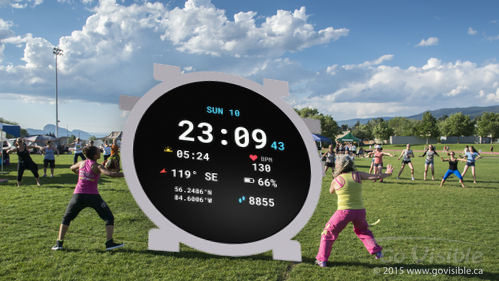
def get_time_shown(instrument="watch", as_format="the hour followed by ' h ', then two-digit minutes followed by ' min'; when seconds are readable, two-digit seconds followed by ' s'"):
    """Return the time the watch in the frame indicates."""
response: 23 h 09 min 43 s
